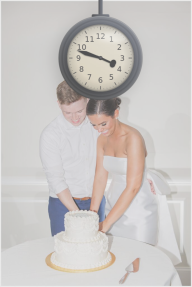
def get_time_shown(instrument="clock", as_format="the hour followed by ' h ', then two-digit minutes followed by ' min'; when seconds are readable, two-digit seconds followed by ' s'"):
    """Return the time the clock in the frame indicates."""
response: 3 h 48 min
